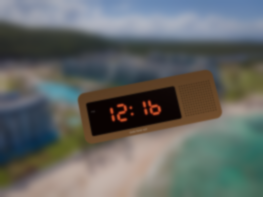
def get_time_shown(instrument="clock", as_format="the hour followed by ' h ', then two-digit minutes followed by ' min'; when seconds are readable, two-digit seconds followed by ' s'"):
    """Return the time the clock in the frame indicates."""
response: 12 h 16 min
